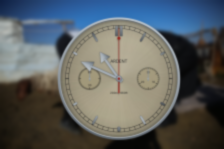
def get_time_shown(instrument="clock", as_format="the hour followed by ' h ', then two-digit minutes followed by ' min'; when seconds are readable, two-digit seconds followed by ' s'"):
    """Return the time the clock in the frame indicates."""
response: 10 h 49 min
